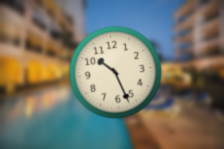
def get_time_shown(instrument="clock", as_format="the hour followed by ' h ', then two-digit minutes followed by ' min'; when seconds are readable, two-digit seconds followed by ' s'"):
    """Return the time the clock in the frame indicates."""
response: 10 h 27 min
